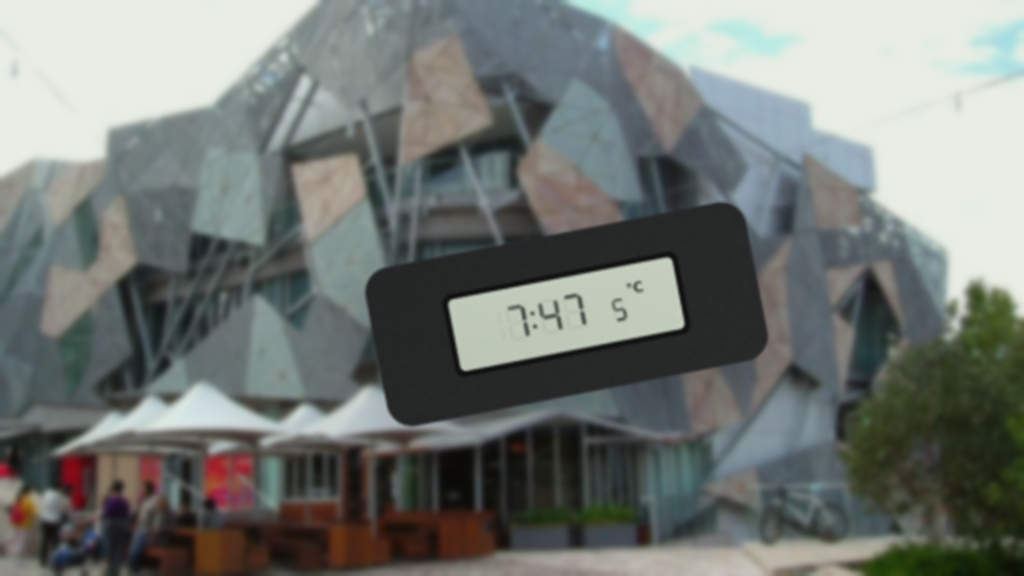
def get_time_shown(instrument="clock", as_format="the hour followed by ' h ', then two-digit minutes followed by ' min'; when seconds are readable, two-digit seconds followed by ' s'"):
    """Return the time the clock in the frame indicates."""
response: 7 h 47 min
